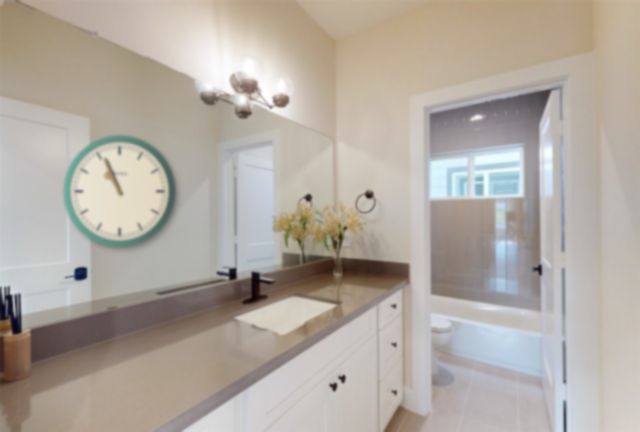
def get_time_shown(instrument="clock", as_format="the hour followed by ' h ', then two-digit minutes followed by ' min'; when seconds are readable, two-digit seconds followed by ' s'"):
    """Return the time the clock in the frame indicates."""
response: 10 h 56 min
